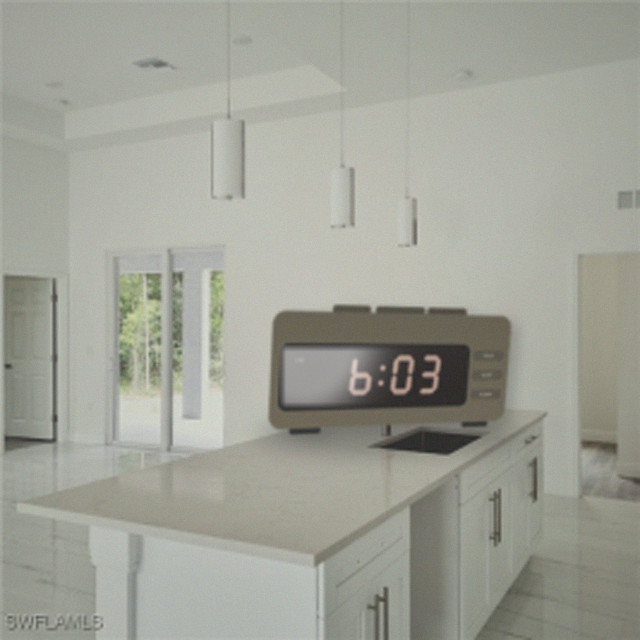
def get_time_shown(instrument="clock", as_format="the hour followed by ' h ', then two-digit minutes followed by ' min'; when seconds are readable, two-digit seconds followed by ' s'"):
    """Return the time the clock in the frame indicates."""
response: 6 h 03 min
